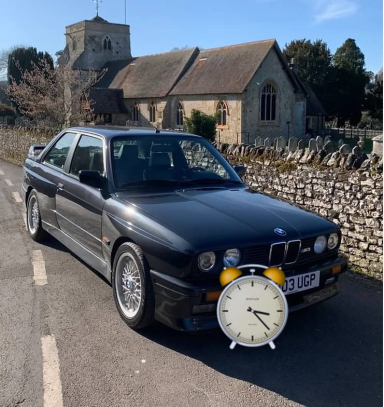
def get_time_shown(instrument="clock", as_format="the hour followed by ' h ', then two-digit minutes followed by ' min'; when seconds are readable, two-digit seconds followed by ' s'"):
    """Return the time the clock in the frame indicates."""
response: 3 h 23 min
